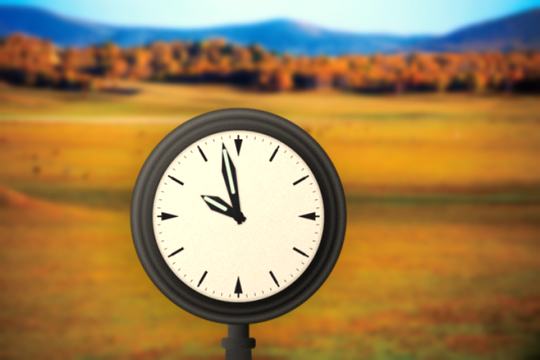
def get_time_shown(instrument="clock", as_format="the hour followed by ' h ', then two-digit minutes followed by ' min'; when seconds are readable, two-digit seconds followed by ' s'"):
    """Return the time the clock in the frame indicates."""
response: 9 h 58 min
